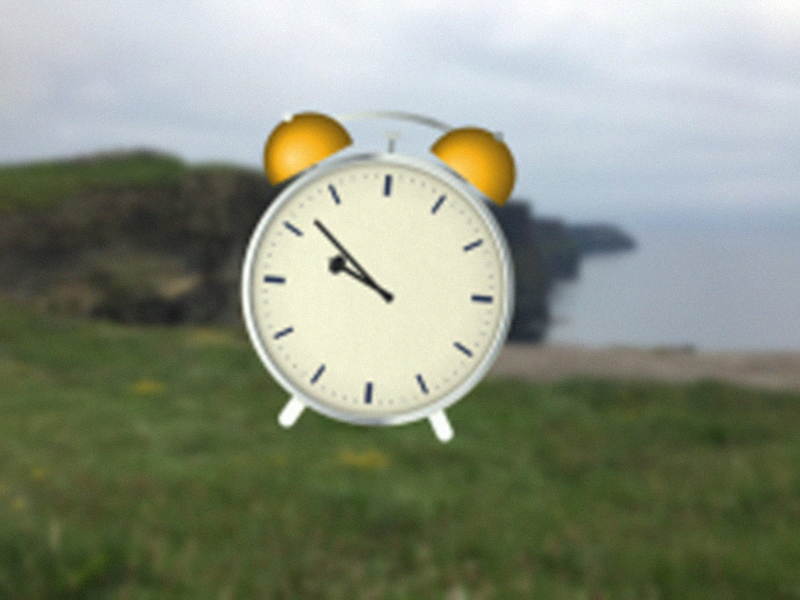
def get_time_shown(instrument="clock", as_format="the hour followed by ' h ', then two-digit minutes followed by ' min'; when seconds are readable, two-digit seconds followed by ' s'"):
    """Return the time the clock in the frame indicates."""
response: 9 h 52 min
